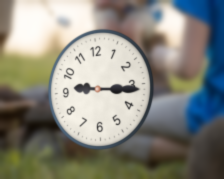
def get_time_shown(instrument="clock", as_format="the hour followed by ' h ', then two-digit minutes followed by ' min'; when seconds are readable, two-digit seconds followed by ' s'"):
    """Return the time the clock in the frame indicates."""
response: 9 h 16 min
